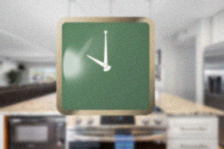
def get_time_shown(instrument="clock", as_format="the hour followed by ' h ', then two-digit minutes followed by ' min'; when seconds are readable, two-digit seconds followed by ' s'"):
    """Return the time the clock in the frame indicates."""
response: 10 h 00 min
